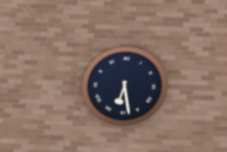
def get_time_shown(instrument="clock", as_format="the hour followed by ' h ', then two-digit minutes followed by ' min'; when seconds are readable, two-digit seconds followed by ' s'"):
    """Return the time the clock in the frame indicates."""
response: 6 h 28 min
